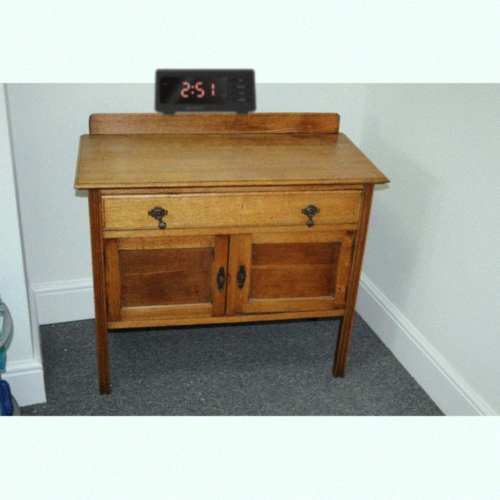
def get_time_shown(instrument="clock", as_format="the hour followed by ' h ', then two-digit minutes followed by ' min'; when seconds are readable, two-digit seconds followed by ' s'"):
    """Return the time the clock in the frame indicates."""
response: 2 h 51 min
